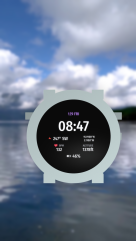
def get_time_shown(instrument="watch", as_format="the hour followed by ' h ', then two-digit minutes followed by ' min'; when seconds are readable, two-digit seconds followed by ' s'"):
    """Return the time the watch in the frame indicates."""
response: 8 h 47 min
